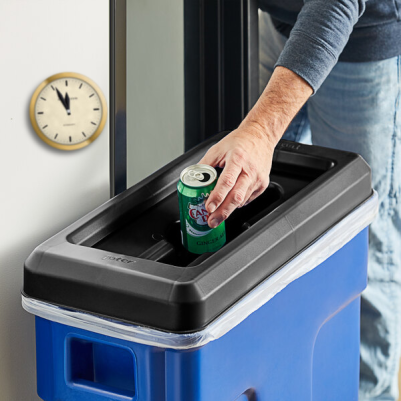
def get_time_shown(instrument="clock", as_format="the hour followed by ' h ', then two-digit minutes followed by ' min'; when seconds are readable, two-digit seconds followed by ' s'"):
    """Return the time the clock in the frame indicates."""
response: 11 h 56 min
